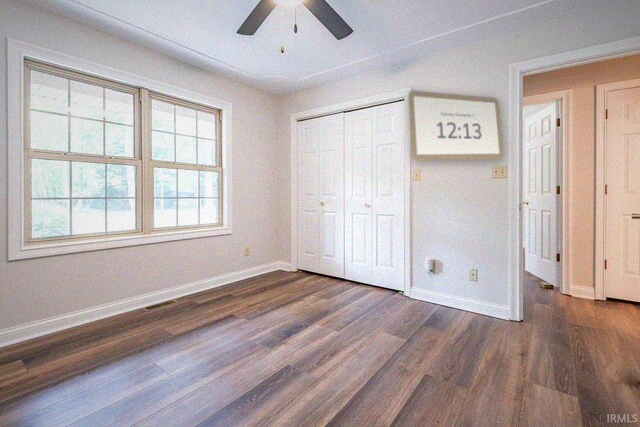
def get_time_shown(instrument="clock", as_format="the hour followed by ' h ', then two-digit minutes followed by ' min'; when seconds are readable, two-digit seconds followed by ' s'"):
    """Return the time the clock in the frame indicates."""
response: 12 h 13 min
